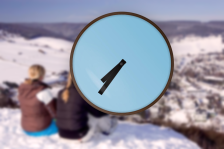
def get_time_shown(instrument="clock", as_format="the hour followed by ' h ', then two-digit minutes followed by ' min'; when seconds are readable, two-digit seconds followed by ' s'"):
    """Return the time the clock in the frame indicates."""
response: 7 h 36 min
